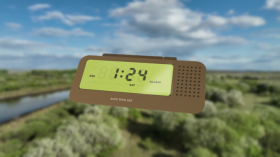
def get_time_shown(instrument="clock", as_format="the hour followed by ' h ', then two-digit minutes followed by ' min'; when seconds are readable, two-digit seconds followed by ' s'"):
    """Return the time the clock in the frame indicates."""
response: 1 h 24 min
